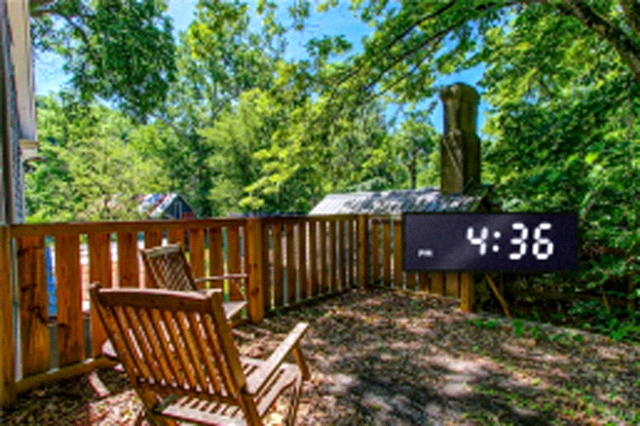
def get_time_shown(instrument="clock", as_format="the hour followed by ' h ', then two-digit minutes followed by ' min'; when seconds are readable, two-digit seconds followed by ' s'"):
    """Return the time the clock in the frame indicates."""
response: 4 h 36 min
